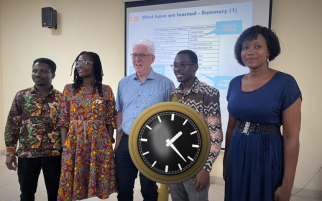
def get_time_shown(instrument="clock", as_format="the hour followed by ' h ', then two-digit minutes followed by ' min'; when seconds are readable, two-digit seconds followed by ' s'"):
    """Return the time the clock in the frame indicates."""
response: 1 h 22 min
